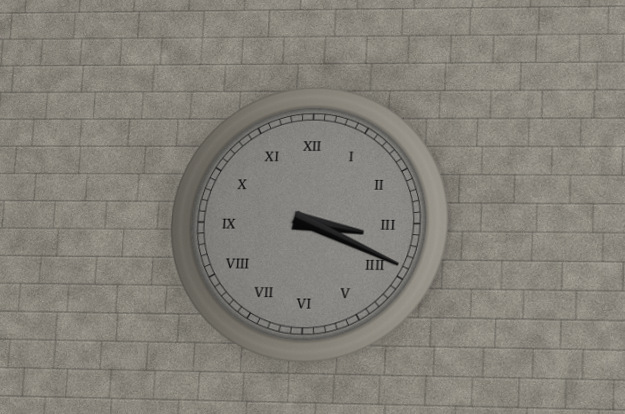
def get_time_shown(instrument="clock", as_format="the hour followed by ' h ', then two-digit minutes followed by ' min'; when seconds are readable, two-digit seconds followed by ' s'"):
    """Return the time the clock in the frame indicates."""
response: 3 h 19 min
